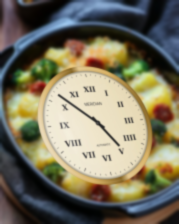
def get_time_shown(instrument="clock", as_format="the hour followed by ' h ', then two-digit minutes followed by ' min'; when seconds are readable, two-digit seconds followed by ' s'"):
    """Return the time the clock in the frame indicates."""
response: 4 h 52 min
